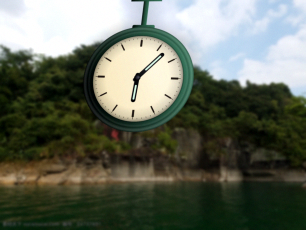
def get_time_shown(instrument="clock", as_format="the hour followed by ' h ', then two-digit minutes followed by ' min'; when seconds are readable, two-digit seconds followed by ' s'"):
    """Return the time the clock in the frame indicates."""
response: 6 h 07 min
